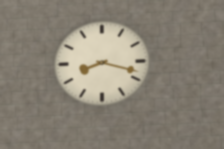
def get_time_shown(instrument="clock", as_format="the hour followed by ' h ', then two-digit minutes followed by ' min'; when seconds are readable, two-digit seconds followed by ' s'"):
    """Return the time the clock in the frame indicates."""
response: 8 h 18 min
